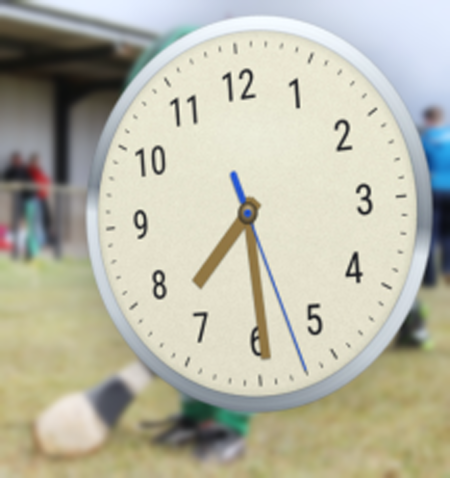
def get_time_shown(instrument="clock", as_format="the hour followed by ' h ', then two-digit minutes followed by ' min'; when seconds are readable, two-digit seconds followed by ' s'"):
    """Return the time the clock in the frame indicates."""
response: 7 h 29 min 27 s
